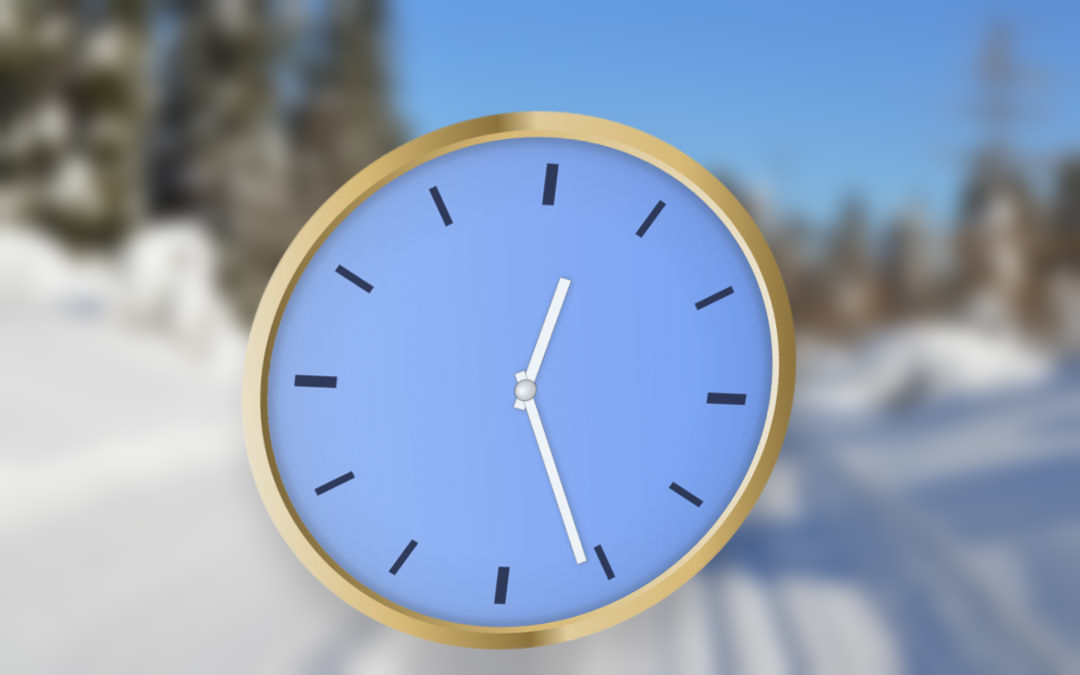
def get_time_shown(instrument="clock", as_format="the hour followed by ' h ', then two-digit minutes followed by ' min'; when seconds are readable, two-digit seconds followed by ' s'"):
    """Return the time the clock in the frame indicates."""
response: 12 h 26 min
